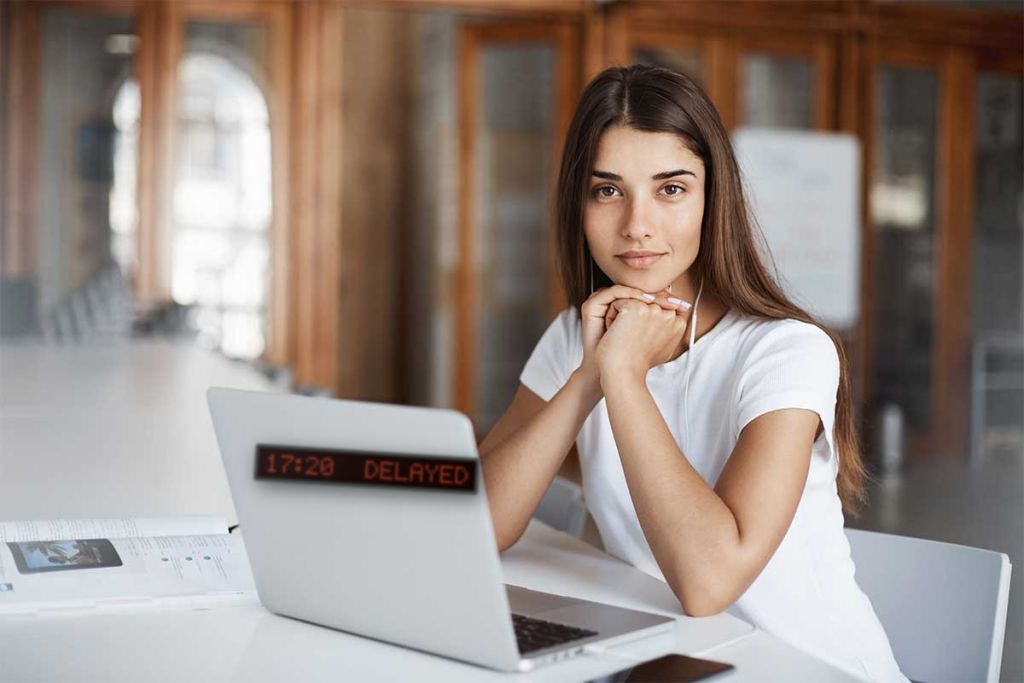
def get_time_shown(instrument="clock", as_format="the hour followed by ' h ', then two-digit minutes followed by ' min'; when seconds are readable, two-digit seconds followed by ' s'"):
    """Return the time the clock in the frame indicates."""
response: 17 h 20 min
